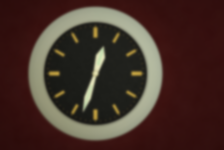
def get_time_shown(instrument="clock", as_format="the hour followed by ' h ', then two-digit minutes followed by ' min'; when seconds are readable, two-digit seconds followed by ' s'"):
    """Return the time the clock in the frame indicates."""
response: 12 h 33 min
